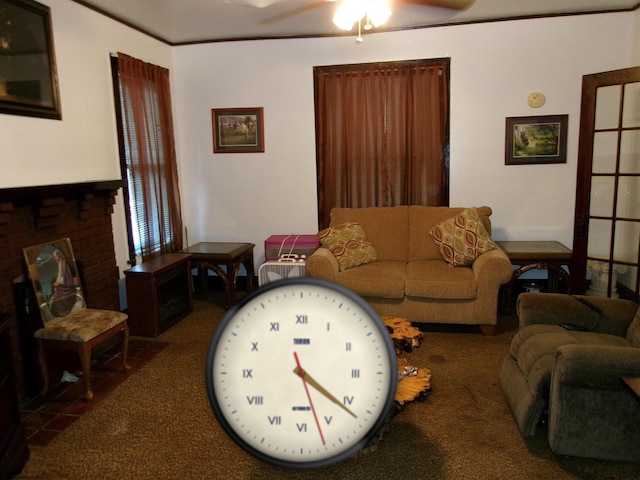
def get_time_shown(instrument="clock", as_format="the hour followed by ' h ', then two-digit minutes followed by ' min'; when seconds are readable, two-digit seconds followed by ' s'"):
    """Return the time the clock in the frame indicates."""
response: 4 h 21 min 27 s
